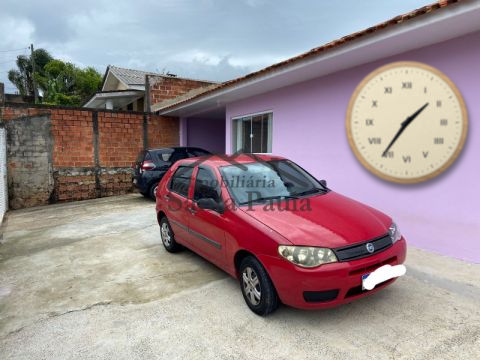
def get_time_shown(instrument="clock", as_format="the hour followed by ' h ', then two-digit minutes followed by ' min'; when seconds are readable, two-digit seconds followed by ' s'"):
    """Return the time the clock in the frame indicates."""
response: 1 h 36 min
